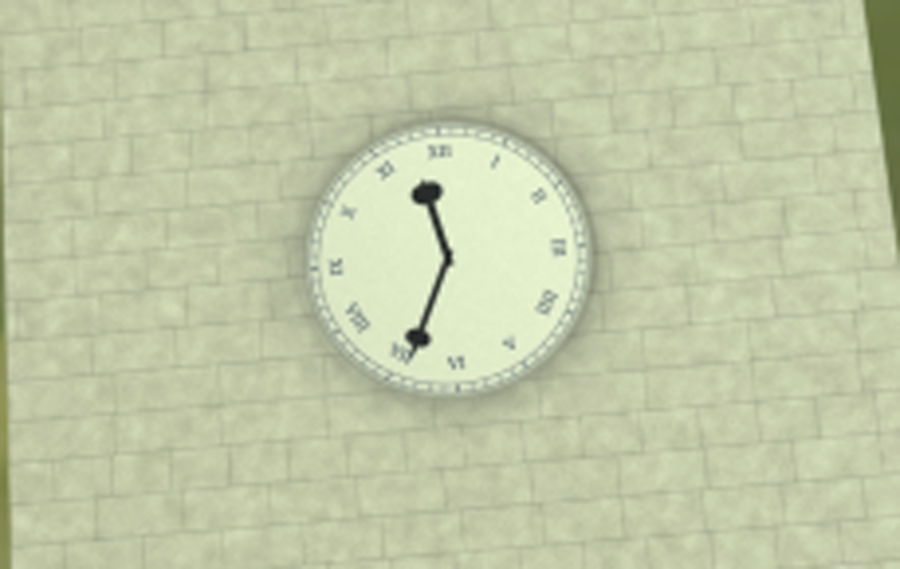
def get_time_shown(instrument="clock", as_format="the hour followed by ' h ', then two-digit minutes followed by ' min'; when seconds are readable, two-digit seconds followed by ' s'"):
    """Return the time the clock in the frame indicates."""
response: 11 h 34 min
